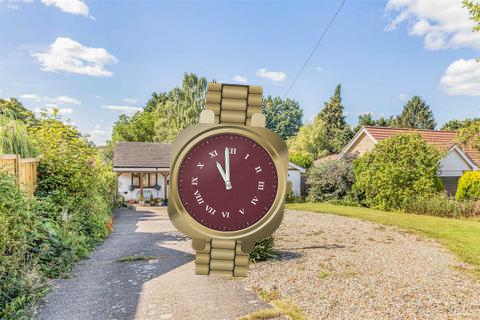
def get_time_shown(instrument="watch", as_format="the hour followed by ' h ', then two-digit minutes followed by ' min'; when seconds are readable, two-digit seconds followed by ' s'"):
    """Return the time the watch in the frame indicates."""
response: 10 h 59 min
